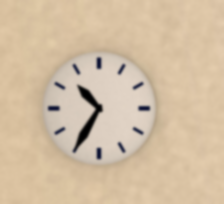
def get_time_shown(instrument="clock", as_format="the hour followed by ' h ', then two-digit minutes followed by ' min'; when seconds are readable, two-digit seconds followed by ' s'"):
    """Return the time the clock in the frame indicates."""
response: 10 h 35 min
